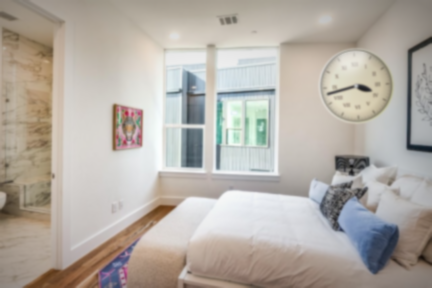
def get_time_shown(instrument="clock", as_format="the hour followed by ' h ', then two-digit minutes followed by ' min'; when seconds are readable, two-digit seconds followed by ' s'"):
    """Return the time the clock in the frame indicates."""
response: 3 h 43 min
